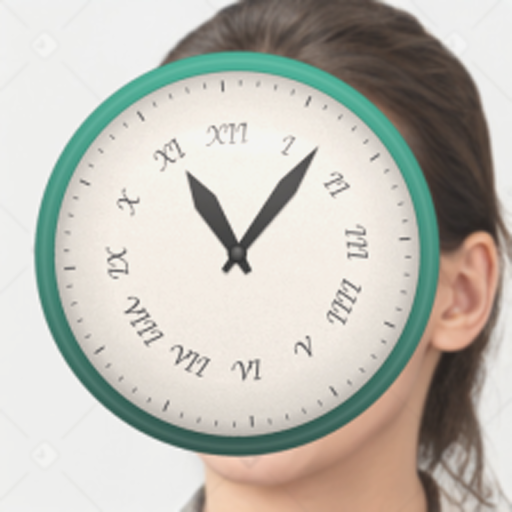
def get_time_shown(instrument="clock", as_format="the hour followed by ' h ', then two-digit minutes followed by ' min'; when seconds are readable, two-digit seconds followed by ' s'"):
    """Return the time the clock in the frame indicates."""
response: 11 h 07 min
